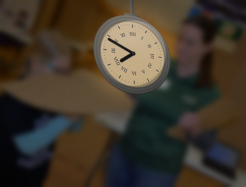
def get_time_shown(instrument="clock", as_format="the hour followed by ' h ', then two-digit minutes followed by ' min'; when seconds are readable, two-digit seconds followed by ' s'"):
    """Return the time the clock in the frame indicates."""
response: 7 h 49 min
